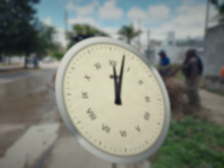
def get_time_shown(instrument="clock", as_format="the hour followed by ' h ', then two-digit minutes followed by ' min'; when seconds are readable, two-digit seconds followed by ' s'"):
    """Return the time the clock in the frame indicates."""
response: 12 h 03 min
